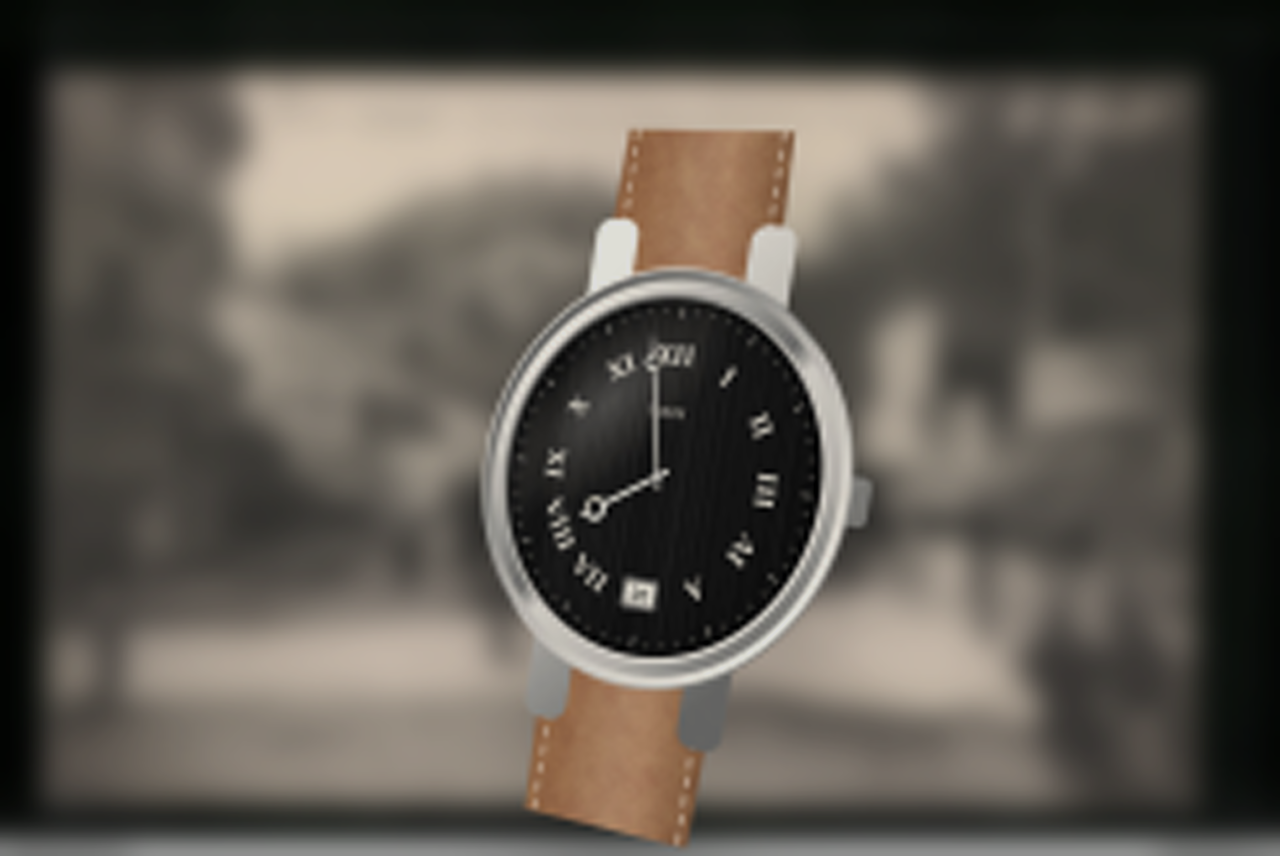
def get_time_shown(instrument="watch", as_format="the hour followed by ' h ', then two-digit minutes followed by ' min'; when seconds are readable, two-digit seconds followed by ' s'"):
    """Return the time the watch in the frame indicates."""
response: 7 h 58 min
